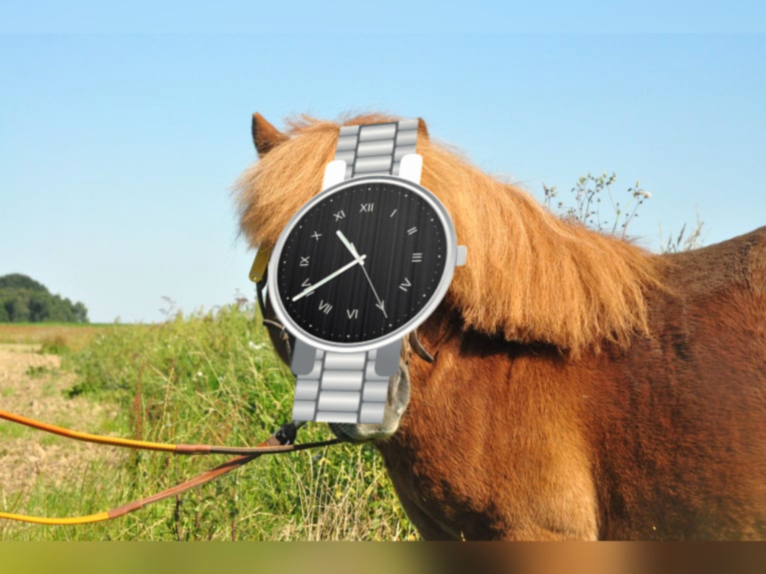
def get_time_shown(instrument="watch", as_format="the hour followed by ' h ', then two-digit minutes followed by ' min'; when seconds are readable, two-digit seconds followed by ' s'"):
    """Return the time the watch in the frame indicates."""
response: 10 h 39 min 25 s
